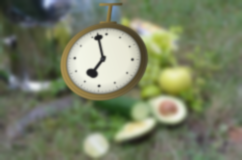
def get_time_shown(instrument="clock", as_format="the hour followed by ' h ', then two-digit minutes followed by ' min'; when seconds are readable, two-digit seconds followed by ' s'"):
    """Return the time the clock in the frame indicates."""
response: 6 h 57 min
